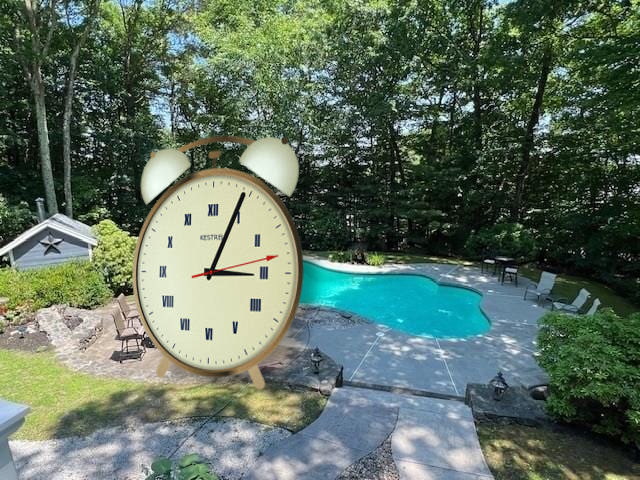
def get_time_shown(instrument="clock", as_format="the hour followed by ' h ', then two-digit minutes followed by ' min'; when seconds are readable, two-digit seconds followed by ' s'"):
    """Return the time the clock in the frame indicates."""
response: 3 h 04 min 13 s
